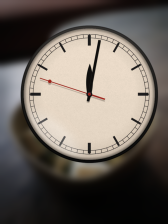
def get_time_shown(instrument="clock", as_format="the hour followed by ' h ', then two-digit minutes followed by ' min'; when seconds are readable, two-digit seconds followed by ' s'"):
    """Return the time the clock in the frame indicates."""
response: 12 h 01 min 48 s
